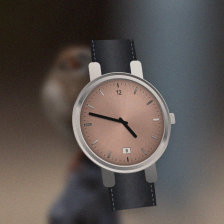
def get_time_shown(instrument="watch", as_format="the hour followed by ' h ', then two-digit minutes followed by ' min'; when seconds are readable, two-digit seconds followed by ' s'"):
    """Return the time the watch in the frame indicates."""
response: 4 h 48 min
